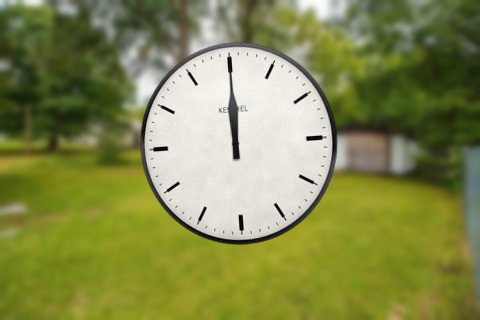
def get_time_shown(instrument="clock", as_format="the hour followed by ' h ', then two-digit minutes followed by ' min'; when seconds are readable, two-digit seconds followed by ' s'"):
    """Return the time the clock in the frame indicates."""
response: 12 h 00 min
